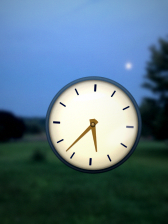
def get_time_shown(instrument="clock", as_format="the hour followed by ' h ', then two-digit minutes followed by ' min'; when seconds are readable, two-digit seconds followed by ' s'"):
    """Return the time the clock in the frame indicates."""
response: 5 h 37 min
